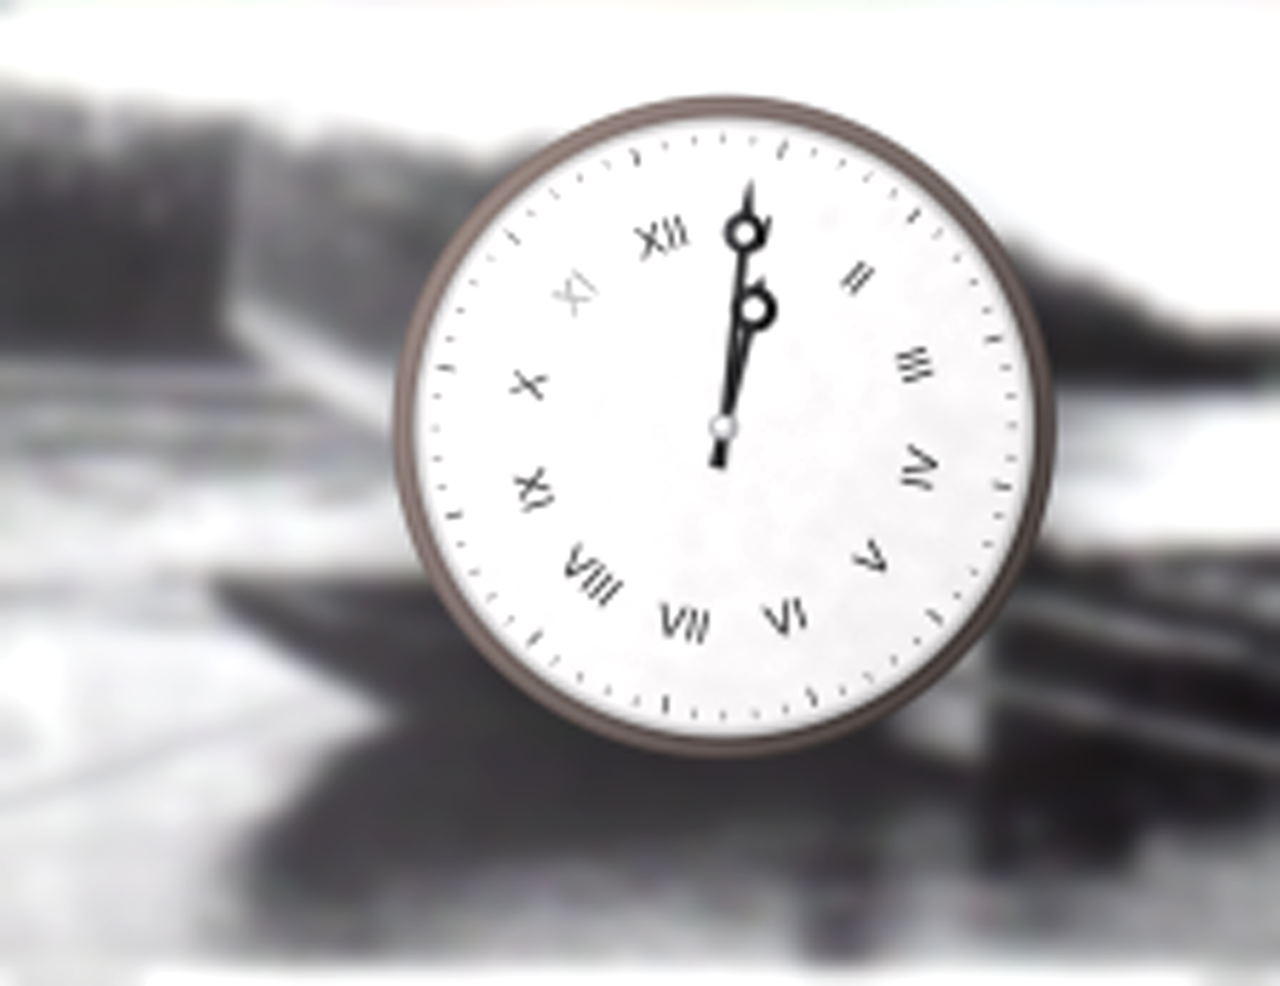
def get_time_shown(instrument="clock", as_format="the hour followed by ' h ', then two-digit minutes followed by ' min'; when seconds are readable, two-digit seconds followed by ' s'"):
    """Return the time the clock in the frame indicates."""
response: 1 h 04 min
